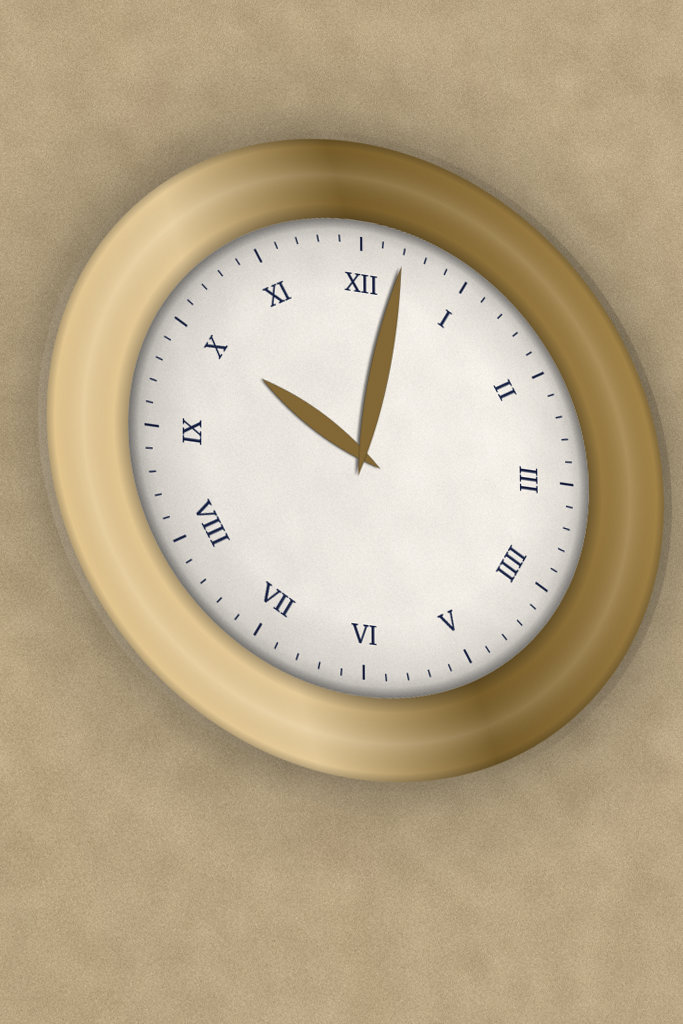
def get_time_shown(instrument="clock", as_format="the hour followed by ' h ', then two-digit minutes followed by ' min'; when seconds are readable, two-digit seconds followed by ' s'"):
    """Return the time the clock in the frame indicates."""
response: 10 h 02 min
